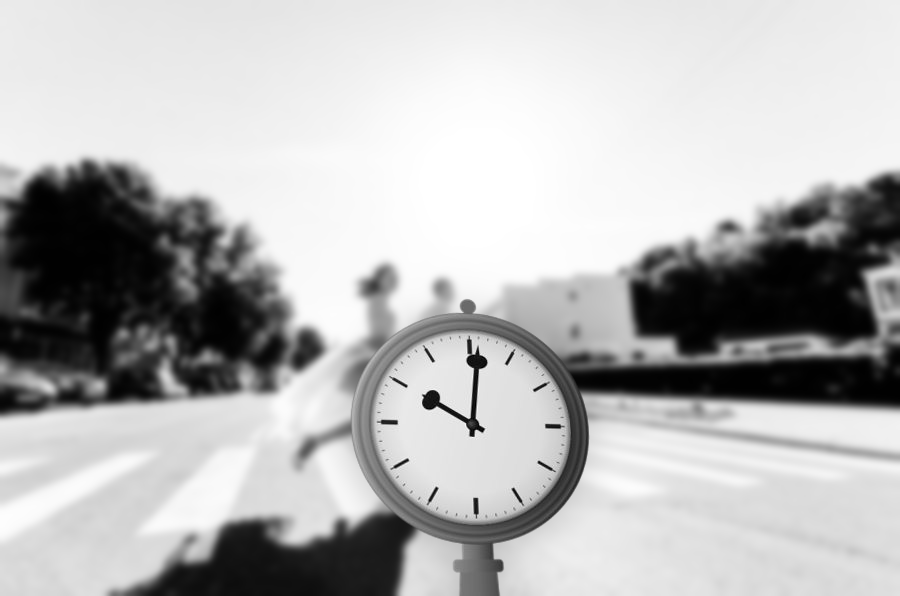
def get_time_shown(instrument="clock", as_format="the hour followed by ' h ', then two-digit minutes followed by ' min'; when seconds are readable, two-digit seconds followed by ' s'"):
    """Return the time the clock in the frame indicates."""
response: 10 h 01 min
